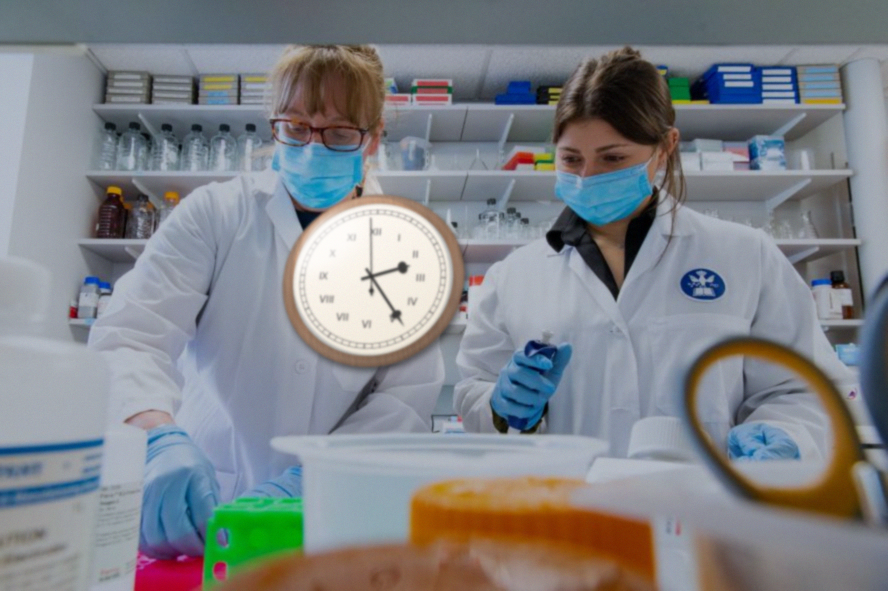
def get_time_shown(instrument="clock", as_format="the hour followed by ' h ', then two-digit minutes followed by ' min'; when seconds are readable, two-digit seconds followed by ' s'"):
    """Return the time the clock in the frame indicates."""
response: 2 h 23 min 59 s
